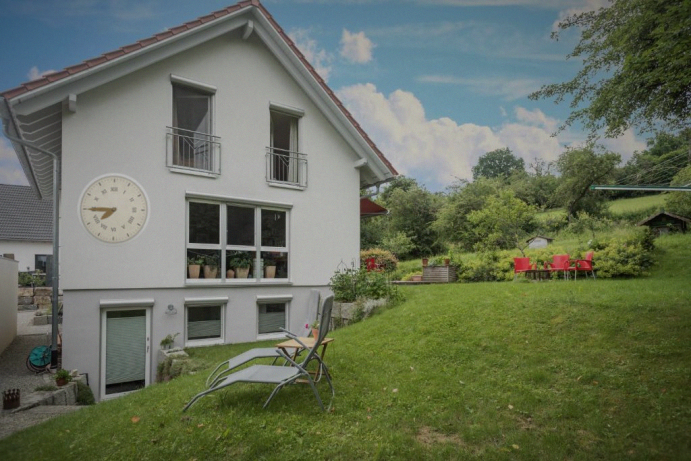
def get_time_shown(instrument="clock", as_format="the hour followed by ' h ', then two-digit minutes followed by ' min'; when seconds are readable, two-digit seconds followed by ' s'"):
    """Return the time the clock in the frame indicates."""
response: 7 h 45 min
